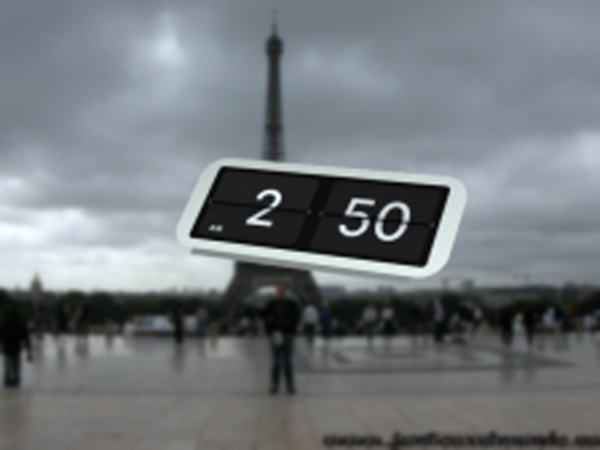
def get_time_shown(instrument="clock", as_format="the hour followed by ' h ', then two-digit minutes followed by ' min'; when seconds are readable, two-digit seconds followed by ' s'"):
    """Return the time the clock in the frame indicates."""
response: 2 h 50 min
